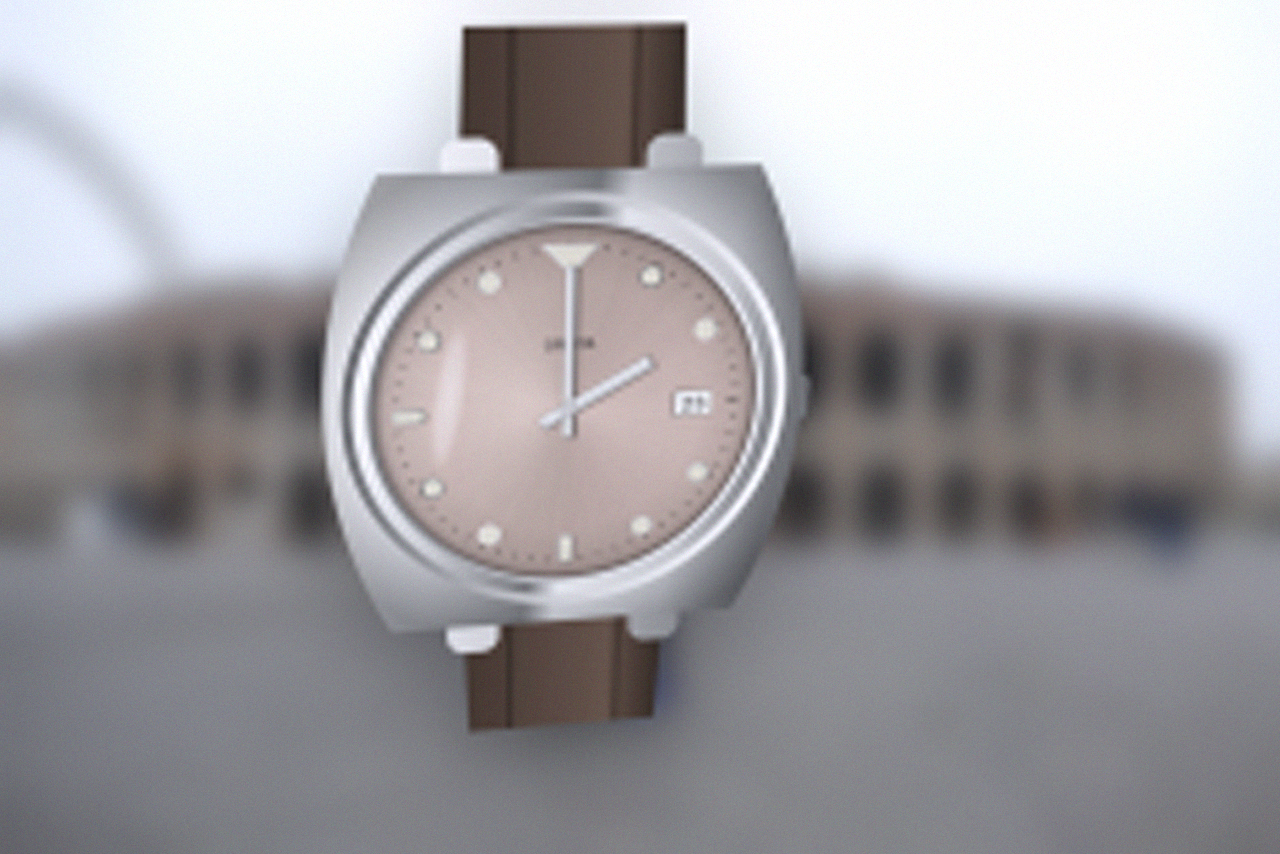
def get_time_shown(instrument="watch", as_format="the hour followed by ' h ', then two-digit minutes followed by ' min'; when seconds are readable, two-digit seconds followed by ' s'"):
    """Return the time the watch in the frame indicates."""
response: 2 h 00 min
